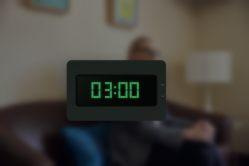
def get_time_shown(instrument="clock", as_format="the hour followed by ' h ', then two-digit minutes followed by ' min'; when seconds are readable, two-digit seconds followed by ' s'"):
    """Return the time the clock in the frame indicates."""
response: 3 h 00 min
